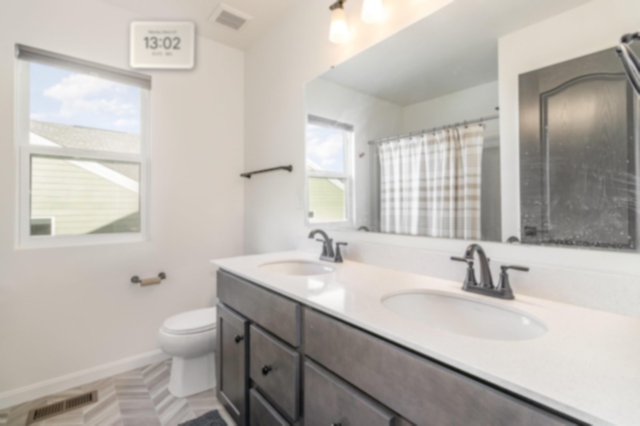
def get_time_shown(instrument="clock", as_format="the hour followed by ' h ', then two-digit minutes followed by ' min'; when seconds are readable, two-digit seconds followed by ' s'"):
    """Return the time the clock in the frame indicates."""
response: 13 h 02 min
